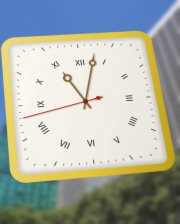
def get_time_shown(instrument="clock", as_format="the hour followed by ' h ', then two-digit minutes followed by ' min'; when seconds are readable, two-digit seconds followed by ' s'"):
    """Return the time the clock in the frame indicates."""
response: 11 h 02 min 43 s
